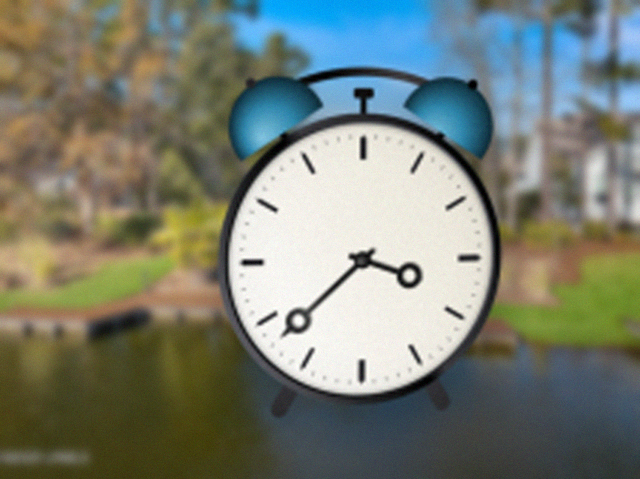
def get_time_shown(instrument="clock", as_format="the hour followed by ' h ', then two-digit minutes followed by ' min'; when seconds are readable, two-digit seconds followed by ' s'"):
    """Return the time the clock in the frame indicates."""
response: 3 h 38 min
